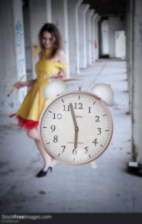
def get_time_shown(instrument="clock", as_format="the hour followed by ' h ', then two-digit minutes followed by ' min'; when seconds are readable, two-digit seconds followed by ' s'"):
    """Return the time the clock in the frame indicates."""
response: 5 h 57 min
